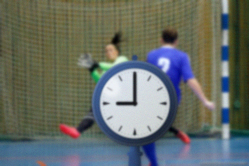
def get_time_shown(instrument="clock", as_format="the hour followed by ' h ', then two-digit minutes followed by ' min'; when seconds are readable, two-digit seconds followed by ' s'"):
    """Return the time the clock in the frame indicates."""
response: 9 h 00 min
